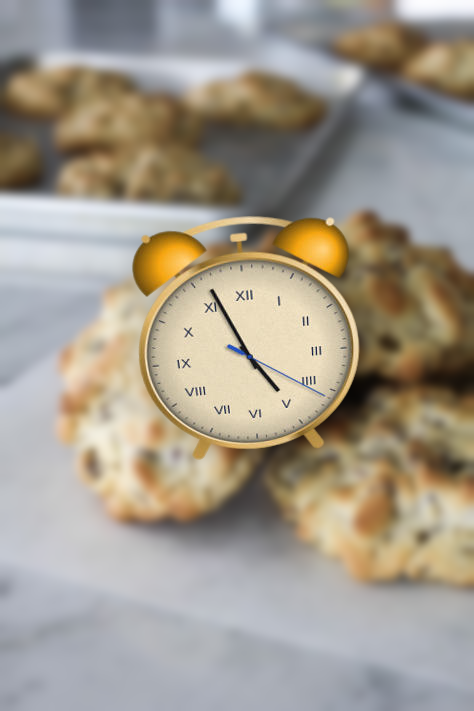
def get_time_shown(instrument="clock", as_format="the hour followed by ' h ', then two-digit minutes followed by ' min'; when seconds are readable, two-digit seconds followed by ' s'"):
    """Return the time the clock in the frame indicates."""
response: 4 h 56 min 21 s
